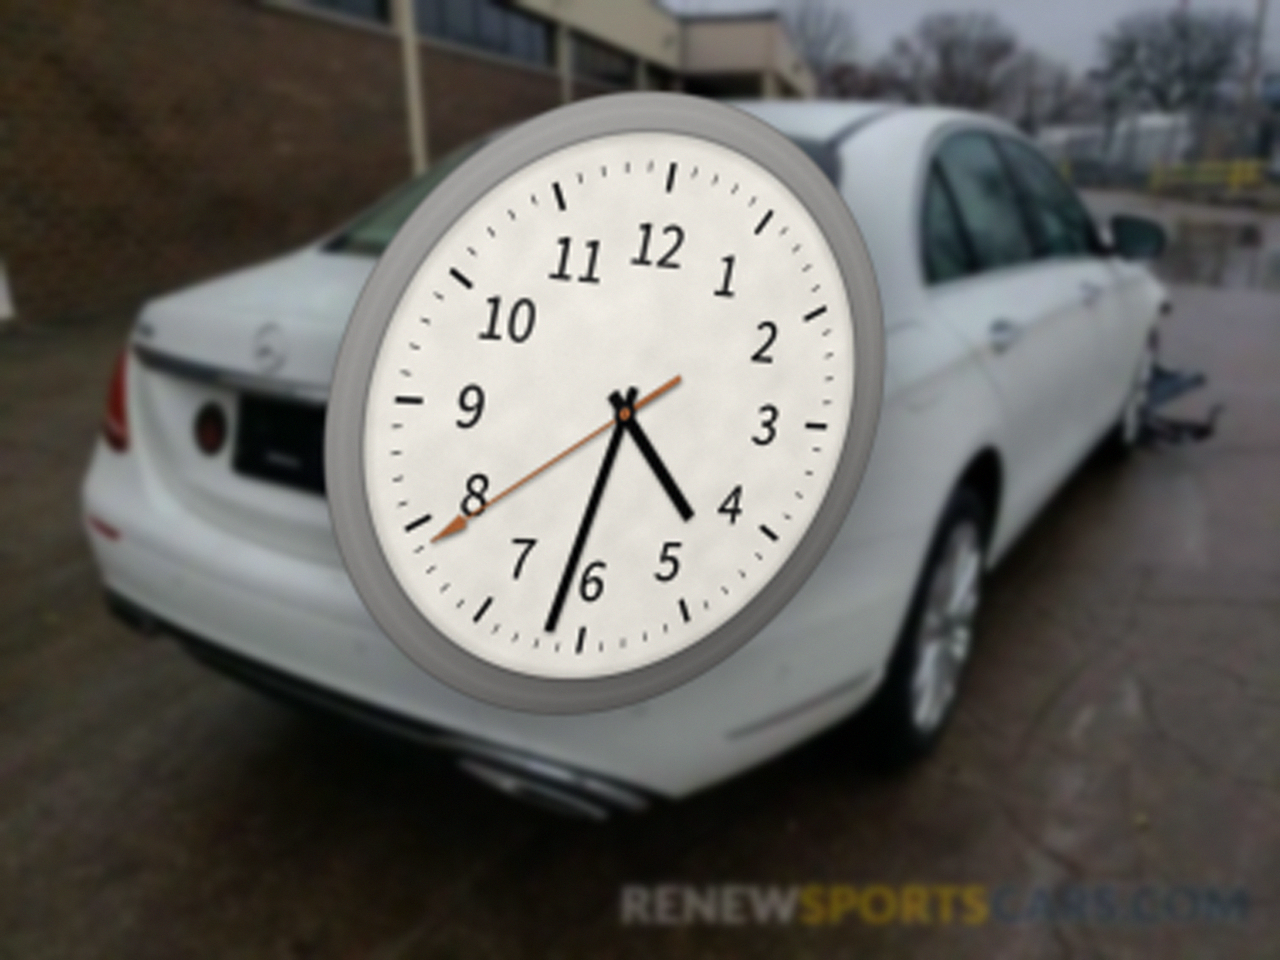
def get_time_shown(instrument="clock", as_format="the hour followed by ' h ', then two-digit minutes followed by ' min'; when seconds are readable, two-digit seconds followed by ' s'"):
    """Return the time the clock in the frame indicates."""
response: 4 h 31 min 39 s
